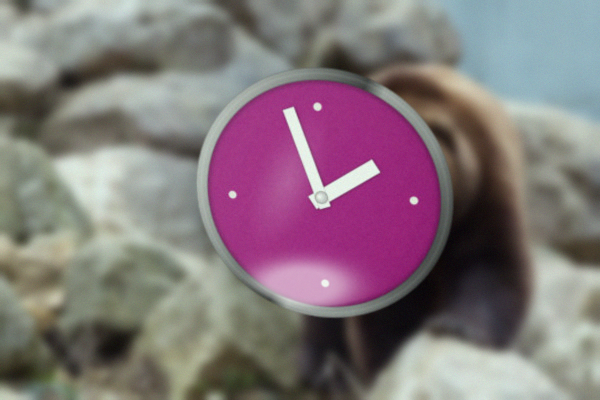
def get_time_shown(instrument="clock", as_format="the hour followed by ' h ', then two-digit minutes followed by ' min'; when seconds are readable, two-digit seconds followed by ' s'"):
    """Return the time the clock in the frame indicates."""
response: 1 h 57 min
